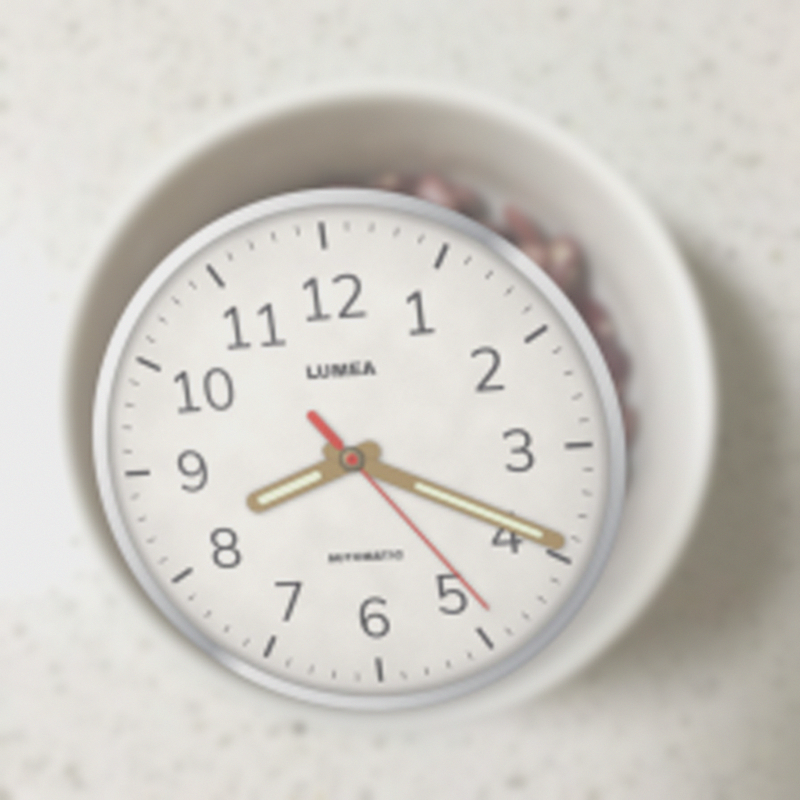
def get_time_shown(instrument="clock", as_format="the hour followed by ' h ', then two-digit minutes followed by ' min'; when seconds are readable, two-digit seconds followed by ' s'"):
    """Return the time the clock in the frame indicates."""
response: 8 h 19 min 24 s
